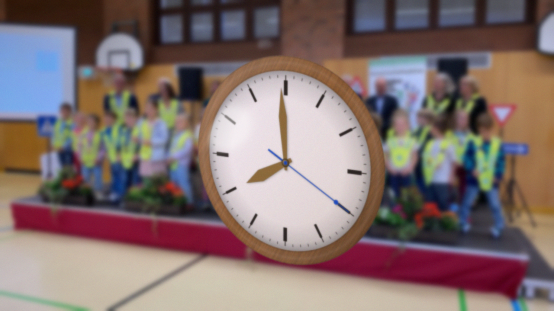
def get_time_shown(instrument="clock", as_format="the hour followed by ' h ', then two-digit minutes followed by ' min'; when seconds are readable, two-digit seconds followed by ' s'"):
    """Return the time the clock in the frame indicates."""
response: 7 h 59 min 20 s
